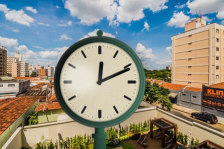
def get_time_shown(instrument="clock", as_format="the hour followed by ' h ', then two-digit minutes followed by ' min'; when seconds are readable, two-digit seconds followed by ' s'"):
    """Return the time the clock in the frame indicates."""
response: 12 h 11 min
